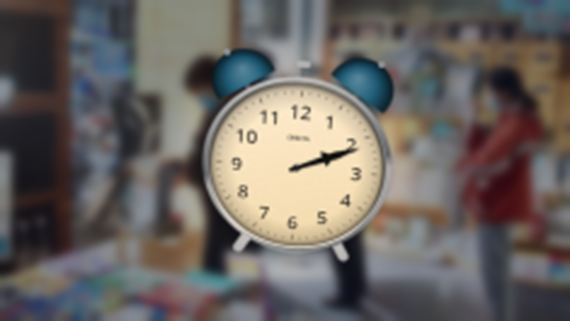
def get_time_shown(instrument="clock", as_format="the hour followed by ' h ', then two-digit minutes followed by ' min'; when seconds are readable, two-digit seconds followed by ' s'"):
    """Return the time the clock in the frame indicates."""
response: 2 h 11 min
